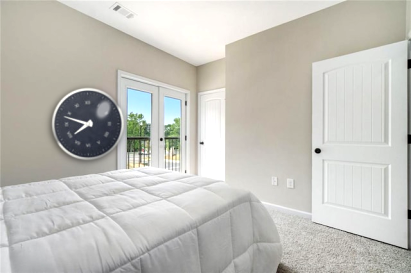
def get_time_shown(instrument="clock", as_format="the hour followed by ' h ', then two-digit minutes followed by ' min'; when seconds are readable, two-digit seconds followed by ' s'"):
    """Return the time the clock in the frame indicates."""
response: 7 h 48 min
